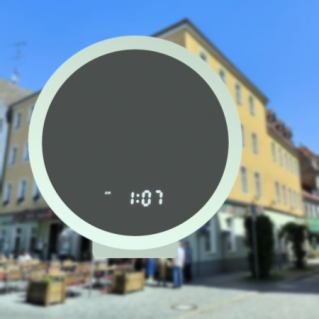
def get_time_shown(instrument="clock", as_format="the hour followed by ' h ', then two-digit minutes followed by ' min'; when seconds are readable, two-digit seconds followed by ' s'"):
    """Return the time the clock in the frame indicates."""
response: 1 h 07 min
